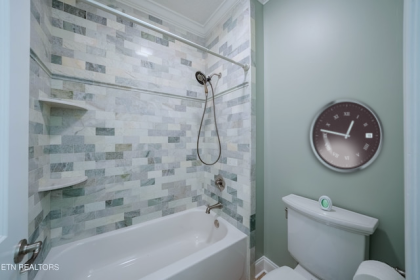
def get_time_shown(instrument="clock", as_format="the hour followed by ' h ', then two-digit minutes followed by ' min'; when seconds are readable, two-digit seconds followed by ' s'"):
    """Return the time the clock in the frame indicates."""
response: 12 h 47 min
